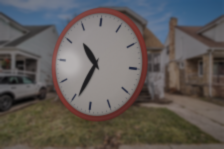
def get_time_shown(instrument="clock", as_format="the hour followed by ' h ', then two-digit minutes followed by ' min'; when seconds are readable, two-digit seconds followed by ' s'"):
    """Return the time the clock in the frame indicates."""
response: 10 h 34 min
